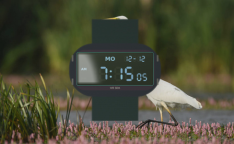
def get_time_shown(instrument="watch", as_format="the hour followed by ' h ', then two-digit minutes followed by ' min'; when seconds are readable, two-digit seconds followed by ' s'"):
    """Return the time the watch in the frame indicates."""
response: 7 h 15 min 05 s
